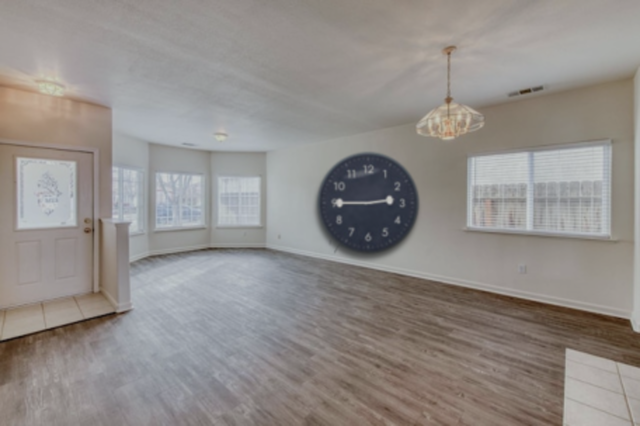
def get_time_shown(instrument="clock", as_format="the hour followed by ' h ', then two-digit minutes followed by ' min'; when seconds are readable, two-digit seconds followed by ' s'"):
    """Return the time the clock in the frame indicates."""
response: 2 h 45 min
